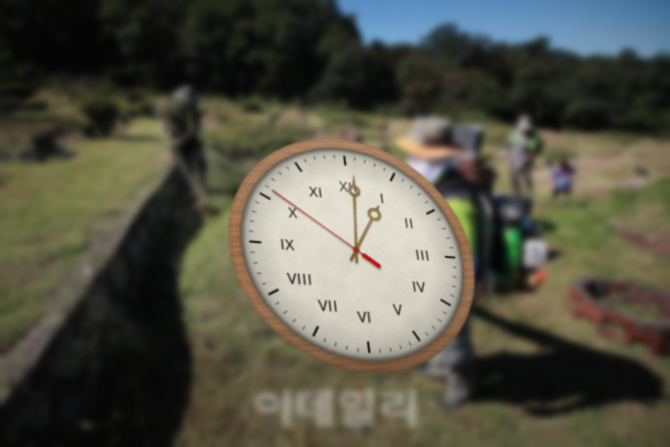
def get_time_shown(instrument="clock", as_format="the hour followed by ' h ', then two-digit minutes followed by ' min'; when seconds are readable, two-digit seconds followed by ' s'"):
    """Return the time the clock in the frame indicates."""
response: 1 h 00 min 51 s
